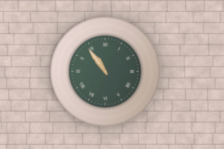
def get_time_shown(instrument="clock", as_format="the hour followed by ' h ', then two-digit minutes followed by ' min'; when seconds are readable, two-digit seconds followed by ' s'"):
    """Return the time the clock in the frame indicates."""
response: 10 h 54 min
